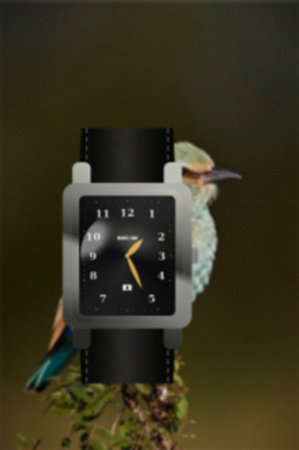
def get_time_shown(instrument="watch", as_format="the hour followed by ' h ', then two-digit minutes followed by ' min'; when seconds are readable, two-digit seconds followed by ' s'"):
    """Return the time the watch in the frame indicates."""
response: 1 h 26 min
